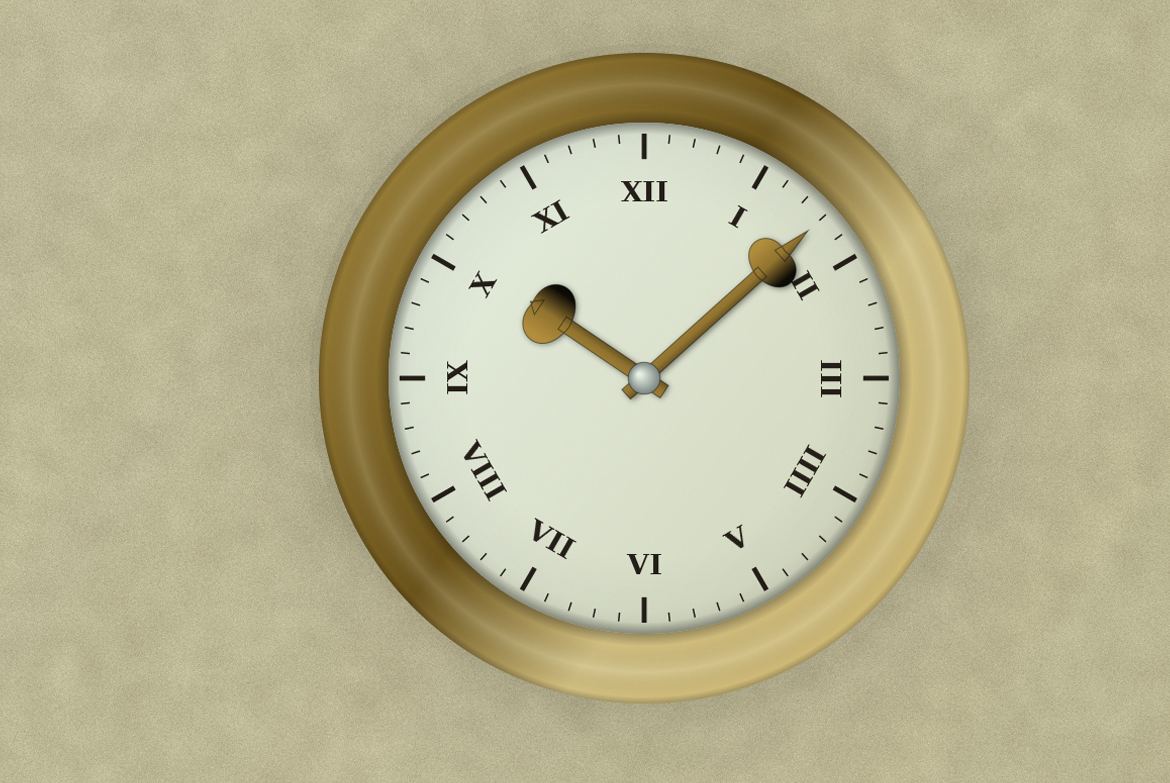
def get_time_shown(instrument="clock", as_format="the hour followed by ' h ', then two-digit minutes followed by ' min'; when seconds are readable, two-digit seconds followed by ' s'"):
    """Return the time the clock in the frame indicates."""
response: 10 h 08 min
